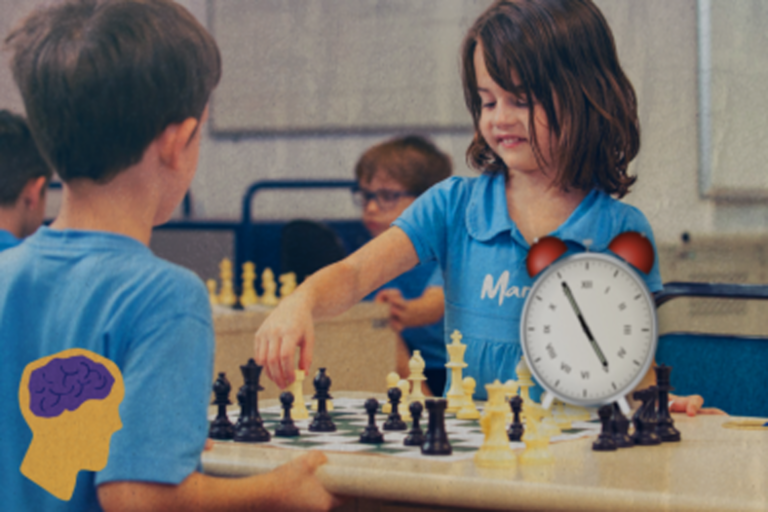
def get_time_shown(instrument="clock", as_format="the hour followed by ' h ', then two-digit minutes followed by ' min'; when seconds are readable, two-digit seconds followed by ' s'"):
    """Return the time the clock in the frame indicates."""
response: 4 h 55 min
